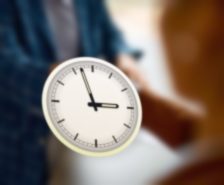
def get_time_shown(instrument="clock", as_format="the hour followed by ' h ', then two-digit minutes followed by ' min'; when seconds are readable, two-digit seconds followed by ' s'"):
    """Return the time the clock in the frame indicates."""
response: 2 h 57 min
